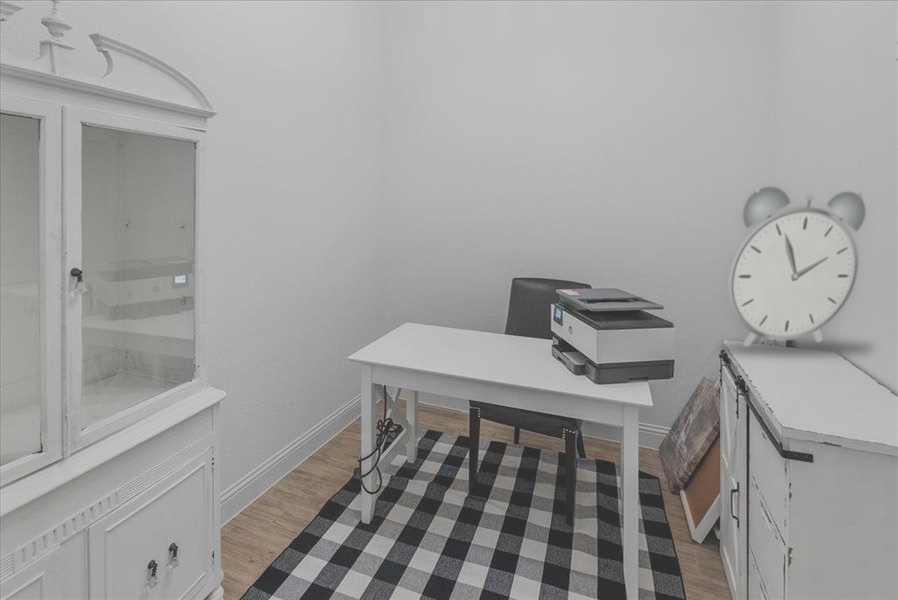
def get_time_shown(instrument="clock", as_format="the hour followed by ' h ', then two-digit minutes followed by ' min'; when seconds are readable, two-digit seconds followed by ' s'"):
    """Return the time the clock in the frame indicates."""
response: 1 h 56 min
